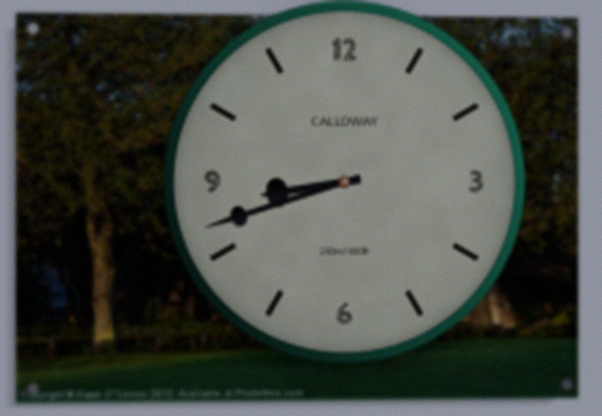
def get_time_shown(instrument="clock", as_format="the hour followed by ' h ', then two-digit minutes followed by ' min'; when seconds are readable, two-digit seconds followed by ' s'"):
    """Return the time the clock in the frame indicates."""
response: 8 h 42 min
